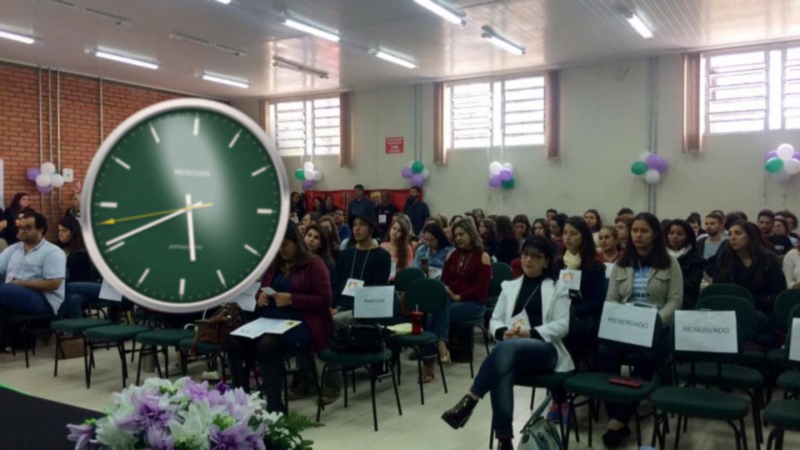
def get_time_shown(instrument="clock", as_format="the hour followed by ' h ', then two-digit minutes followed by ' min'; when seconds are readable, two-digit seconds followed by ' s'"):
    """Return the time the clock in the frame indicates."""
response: 5 h 40 min 43 s
